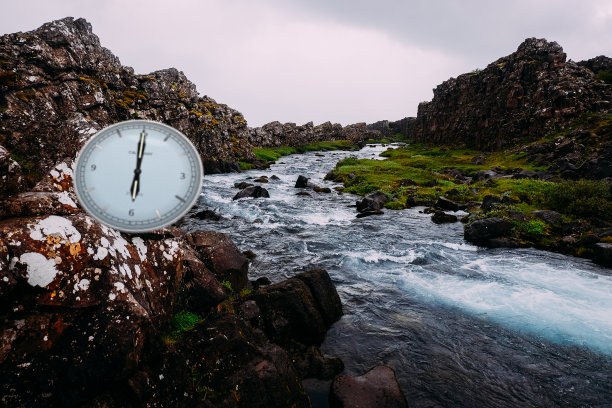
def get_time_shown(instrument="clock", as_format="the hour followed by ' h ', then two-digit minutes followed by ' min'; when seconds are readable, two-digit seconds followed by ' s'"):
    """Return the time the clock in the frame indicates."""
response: 6 h 00 min
